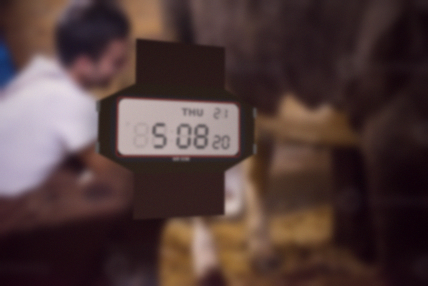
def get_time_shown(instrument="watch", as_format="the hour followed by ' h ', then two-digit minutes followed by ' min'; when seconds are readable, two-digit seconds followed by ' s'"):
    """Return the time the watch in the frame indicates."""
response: 5 h 08 min 20 s
